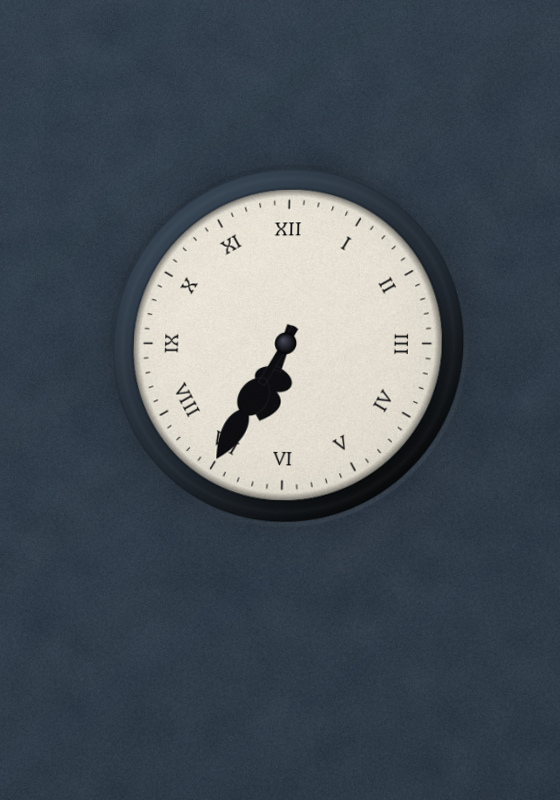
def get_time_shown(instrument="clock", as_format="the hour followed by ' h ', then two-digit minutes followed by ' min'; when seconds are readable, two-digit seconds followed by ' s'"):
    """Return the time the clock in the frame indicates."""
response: 6 h 35 min
